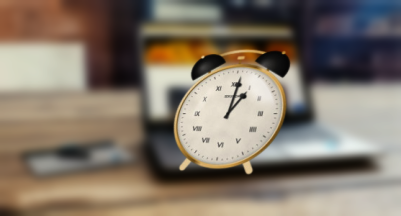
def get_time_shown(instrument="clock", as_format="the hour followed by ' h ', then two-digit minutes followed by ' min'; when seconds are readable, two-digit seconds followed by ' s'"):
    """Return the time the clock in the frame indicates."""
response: 1 h 01 min
